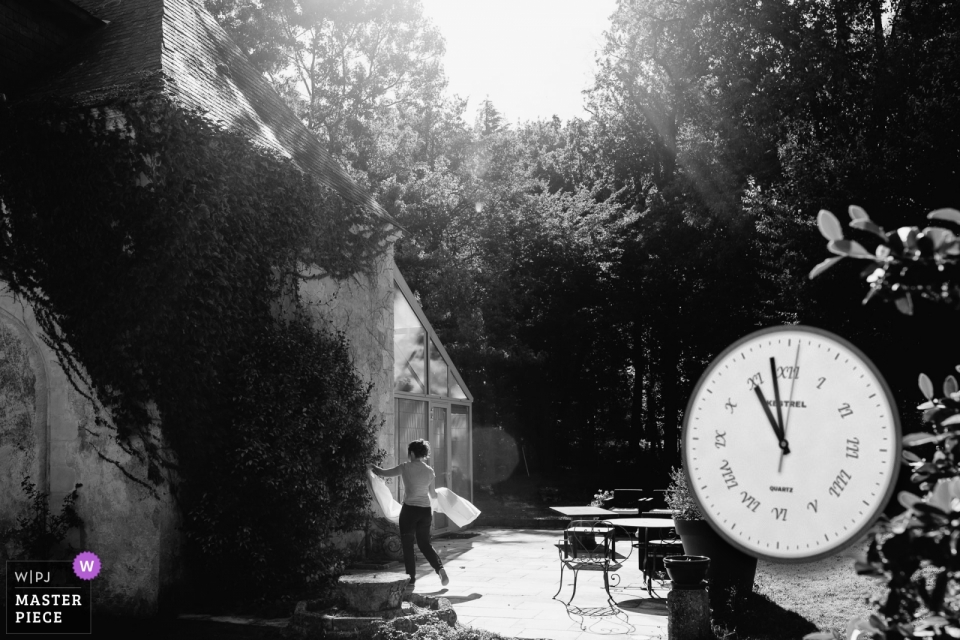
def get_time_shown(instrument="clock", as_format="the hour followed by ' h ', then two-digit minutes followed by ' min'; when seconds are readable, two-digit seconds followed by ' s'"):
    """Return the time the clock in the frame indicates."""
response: 10 h 58 min 01 s
